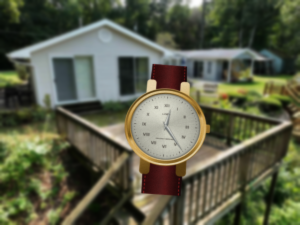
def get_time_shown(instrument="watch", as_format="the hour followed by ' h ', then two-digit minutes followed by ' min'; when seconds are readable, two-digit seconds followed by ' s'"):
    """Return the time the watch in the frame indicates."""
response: 12 h 24 min
